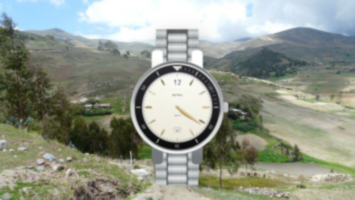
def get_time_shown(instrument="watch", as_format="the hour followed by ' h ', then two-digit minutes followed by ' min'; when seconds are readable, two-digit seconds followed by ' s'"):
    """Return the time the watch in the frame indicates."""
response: 4 h 21 min
